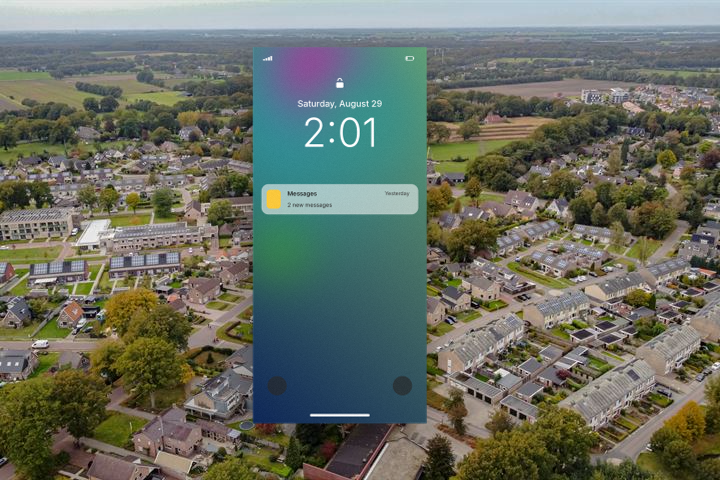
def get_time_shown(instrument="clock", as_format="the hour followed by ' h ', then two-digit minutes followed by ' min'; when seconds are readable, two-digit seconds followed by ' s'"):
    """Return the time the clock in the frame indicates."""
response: 2 h 01 min
